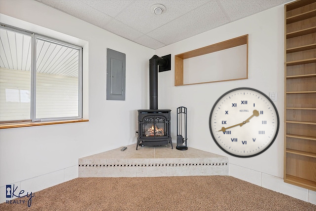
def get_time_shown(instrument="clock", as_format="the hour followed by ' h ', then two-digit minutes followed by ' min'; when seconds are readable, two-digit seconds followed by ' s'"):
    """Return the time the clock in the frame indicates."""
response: 1 h 42 min
